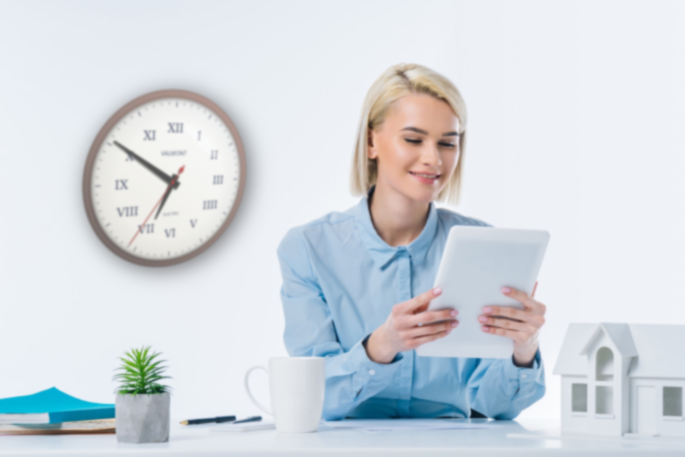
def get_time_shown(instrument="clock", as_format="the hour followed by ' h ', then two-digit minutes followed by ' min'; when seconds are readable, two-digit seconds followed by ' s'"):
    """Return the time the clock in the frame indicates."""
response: 6 h 50 min 36 s
